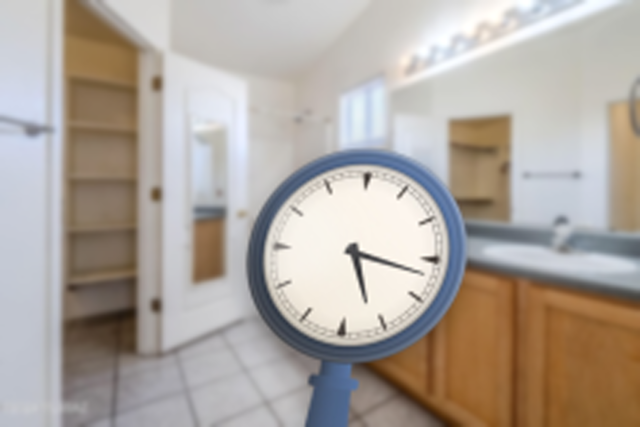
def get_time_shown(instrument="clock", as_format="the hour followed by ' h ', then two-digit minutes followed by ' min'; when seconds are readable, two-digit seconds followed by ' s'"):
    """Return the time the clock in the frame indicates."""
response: 5 h 17 min
